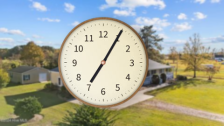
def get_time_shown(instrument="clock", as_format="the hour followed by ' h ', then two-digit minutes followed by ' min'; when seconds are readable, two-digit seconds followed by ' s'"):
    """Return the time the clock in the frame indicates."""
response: 7 h 05 min
